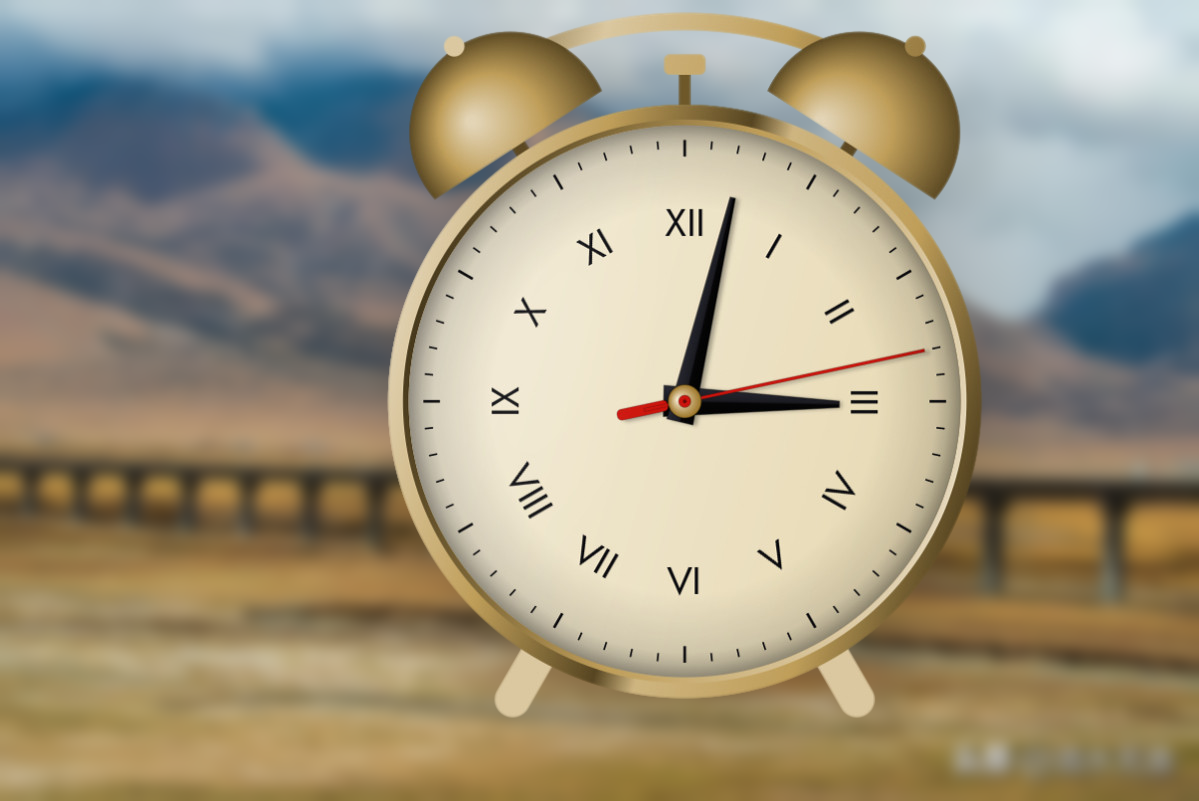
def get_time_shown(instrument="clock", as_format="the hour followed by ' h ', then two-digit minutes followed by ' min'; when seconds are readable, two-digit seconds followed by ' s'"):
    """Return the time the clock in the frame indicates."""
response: 3 h 02 min 13 s
